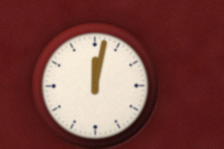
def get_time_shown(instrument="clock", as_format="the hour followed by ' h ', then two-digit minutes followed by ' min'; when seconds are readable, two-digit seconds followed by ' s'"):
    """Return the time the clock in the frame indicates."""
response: 12 h 02 min
